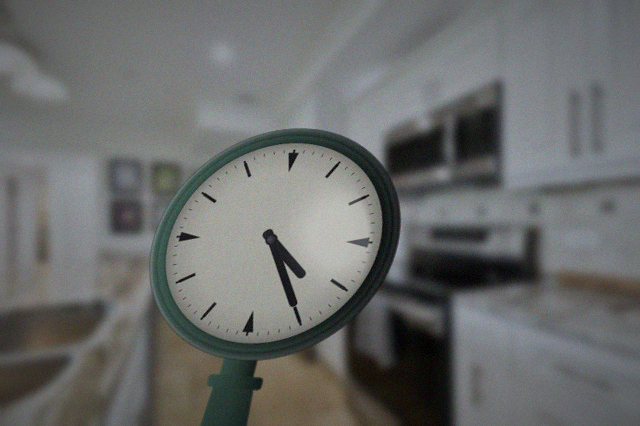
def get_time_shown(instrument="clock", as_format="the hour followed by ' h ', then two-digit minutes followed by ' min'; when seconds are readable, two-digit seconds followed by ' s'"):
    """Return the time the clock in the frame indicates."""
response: 4 h 25 min
